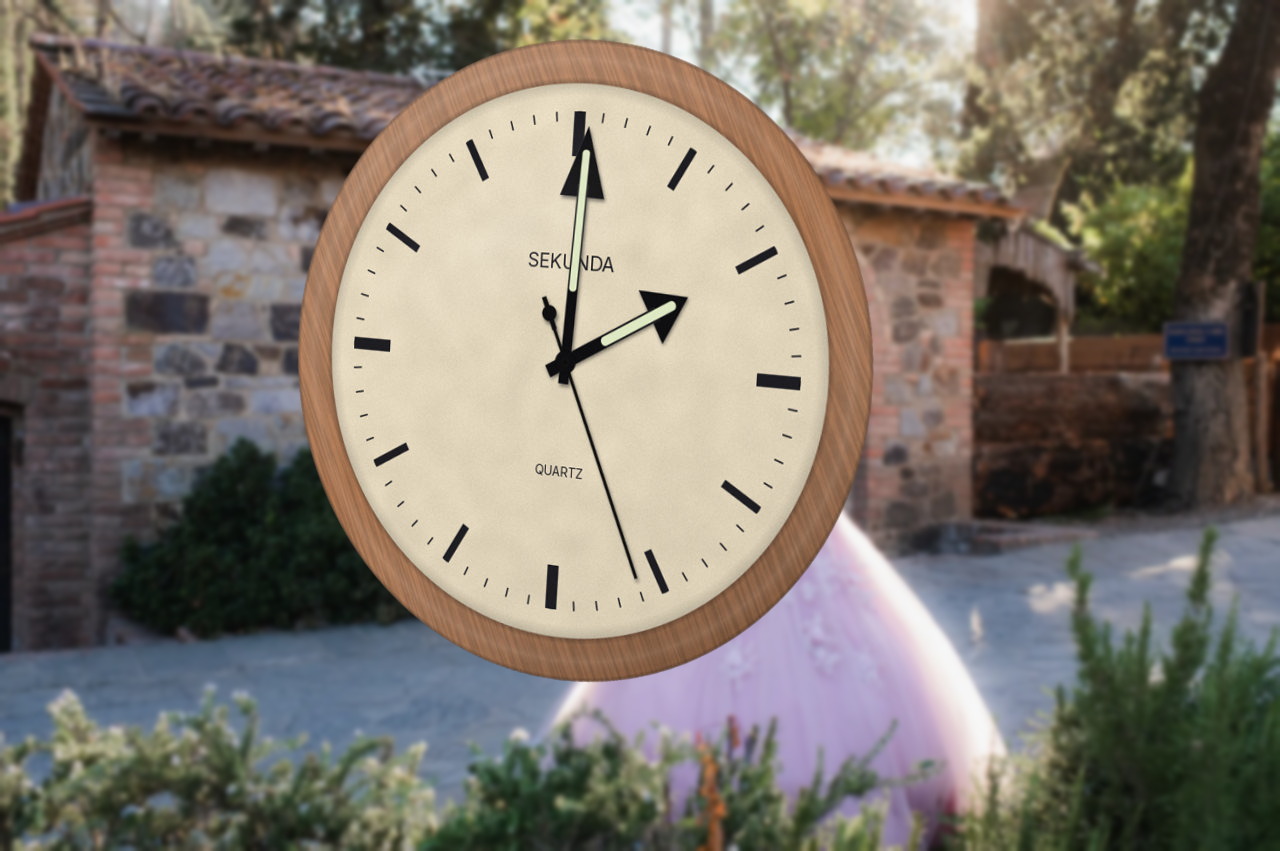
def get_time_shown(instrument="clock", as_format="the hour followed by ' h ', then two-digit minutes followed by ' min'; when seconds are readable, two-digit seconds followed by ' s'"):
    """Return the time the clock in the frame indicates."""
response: 2 h 00 min 26 s
